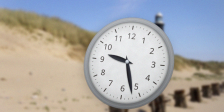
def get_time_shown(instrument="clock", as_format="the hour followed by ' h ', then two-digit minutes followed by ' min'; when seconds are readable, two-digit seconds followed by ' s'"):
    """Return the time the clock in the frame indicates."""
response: 9 h 27 min
